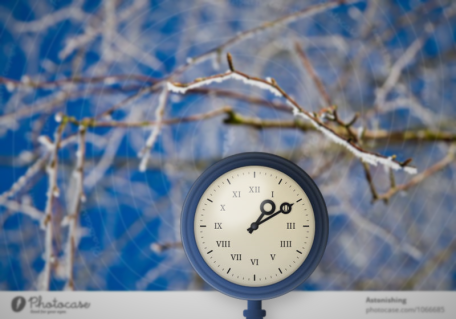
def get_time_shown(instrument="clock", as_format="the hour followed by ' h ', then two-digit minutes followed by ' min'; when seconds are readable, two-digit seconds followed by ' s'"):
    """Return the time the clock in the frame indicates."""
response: 1 h 10 min
